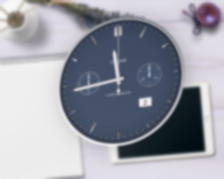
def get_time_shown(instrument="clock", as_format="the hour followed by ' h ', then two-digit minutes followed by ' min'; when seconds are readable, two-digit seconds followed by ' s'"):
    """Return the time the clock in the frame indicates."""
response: 11 h 44 min
